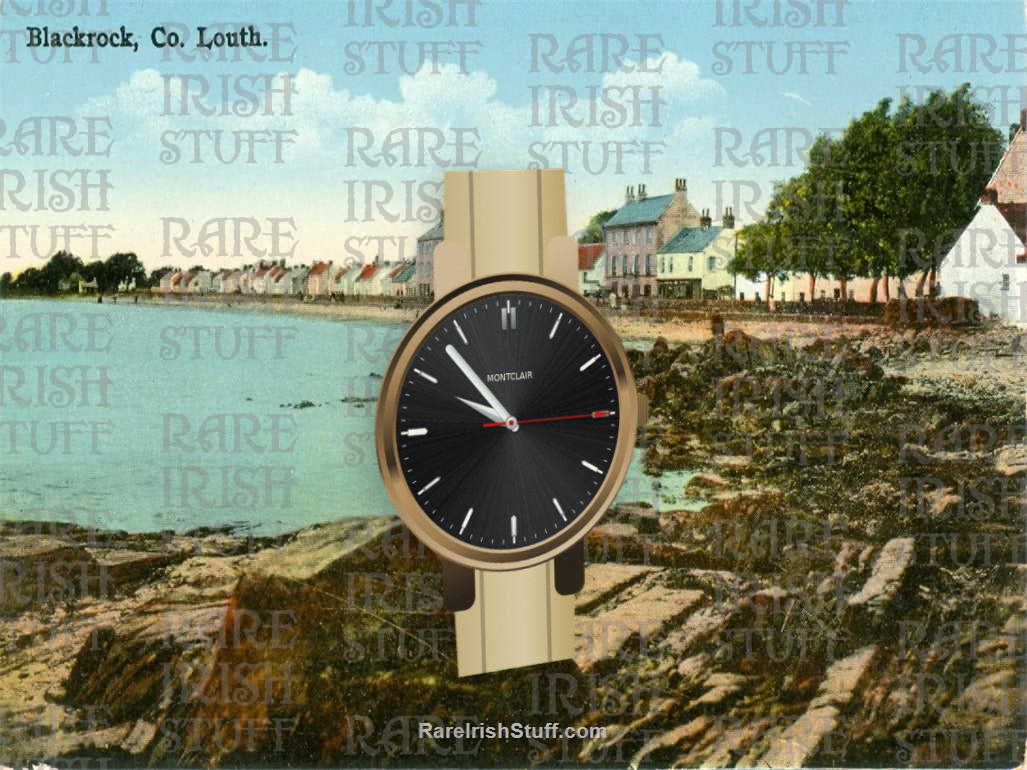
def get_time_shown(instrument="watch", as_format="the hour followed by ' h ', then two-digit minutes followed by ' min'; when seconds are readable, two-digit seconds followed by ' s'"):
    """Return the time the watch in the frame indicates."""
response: 9 h 53 min 15 s
